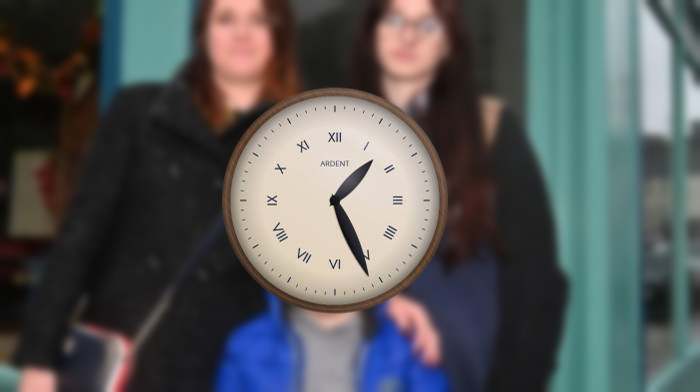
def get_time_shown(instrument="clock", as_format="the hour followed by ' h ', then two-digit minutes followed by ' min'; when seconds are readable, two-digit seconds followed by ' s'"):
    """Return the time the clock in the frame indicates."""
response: 1 h 26 min
